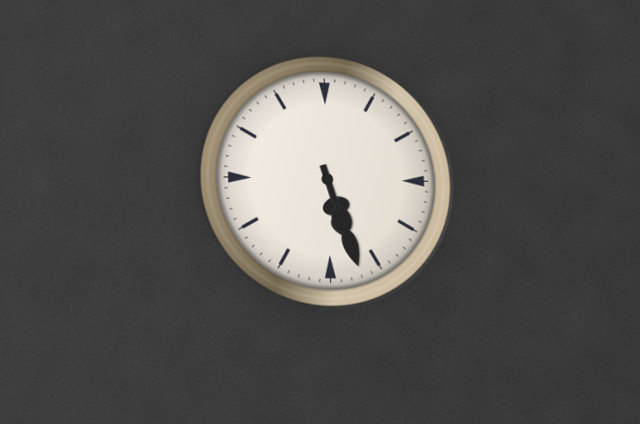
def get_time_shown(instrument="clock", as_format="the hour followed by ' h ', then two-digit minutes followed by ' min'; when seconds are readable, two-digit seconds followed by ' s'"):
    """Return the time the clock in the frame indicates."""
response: 5 h 27 min
